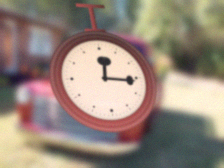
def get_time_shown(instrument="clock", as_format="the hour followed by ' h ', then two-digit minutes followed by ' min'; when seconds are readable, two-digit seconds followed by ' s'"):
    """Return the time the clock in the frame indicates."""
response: 12 h 16 min
